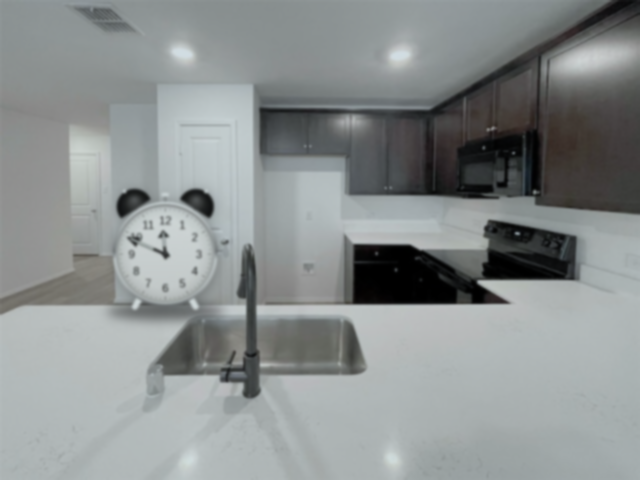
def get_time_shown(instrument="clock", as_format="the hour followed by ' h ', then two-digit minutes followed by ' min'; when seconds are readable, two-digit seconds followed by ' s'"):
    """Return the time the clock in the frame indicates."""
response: 11 h 49 min
